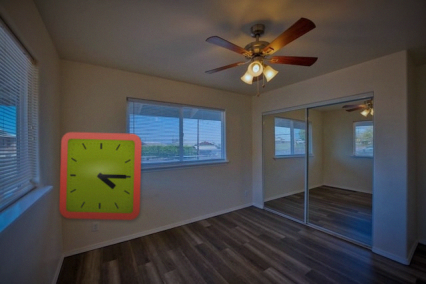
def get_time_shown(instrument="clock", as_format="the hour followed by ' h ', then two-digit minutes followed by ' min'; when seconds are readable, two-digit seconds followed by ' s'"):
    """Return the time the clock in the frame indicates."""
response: 4 h 15 min
